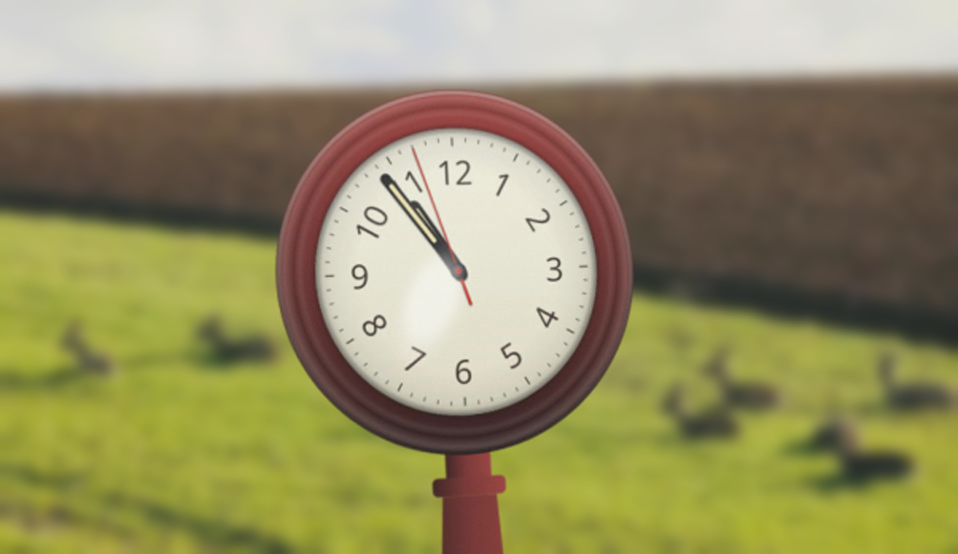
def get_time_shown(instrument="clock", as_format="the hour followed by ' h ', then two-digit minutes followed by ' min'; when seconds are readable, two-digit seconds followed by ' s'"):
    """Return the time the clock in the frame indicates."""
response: 10 h 53 min 57 s
